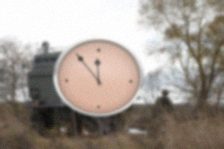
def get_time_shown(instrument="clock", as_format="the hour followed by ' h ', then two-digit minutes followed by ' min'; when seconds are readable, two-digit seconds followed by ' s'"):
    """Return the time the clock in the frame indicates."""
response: 11 h 54 min
